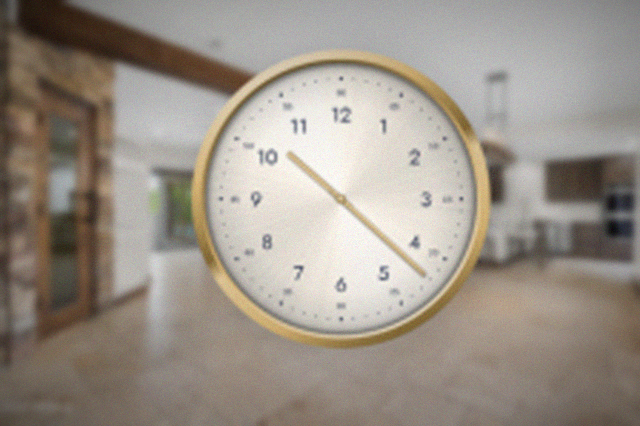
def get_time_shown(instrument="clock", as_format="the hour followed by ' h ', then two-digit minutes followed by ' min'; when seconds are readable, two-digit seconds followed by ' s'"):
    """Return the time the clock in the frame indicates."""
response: 10 h 22 min
